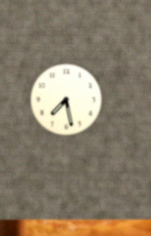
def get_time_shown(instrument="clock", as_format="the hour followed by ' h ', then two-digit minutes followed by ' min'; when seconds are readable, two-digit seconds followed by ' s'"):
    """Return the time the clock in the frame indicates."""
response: 7 h 28 min
